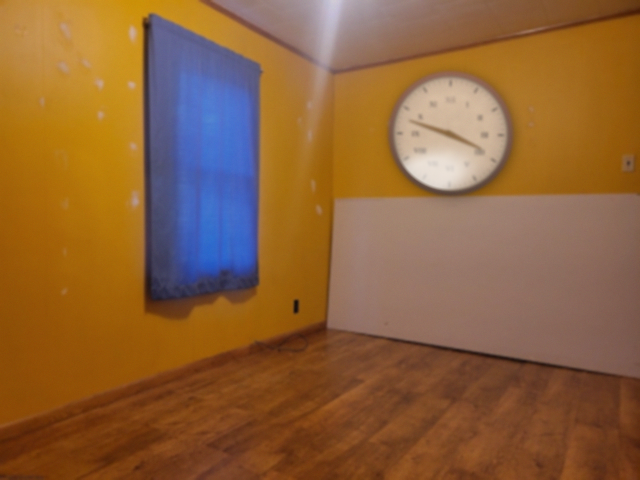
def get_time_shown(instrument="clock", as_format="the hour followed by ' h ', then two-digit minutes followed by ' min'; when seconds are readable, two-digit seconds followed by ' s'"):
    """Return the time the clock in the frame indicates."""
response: 3 h 48 min
